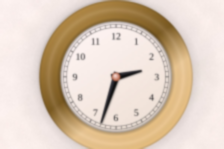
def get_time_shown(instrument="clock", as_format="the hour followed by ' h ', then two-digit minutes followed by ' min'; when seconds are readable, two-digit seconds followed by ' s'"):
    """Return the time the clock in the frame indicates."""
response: 2 h 33 min
